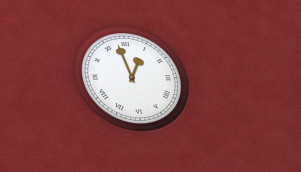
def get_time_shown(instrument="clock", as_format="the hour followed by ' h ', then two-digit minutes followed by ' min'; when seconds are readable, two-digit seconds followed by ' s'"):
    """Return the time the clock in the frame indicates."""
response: 12 h 58 min
